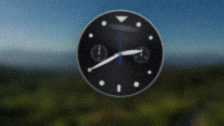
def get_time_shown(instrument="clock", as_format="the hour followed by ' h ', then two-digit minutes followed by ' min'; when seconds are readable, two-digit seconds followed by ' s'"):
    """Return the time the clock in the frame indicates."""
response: 2 h 40 min
